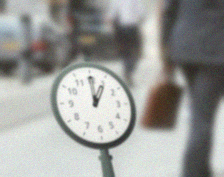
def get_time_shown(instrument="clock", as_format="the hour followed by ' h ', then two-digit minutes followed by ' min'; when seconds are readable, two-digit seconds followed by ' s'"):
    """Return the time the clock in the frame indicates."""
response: 1 h 00 min
